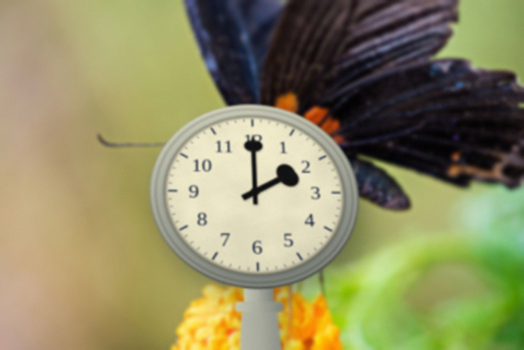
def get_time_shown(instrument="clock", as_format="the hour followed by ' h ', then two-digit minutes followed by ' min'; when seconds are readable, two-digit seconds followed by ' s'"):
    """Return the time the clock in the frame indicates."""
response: 2 h 00 min
